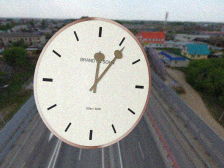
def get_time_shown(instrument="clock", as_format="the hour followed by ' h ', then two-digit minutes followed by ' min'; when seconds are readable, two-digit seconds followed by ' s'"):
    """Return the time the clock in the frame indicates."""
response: 12 h 06 min
